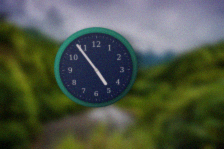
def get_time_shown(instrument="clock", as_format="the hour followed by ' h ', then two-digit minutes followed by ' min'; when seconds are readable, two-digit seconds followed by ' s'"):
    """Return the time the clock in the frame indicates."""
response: 4 h 54 min
